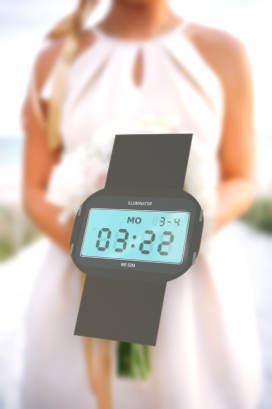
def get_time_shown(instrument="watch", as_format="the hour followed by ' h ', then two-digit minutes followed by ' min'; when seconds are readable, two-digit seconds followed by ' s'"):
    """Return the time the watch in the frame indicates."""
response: 3 h 22 min
